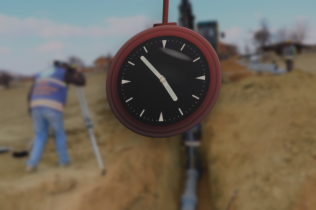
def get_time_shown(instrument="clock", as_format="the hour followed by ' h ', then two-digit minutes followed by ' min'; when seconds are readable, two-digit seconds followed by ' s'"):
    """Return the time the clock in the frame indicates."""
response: 4 h 53 min
